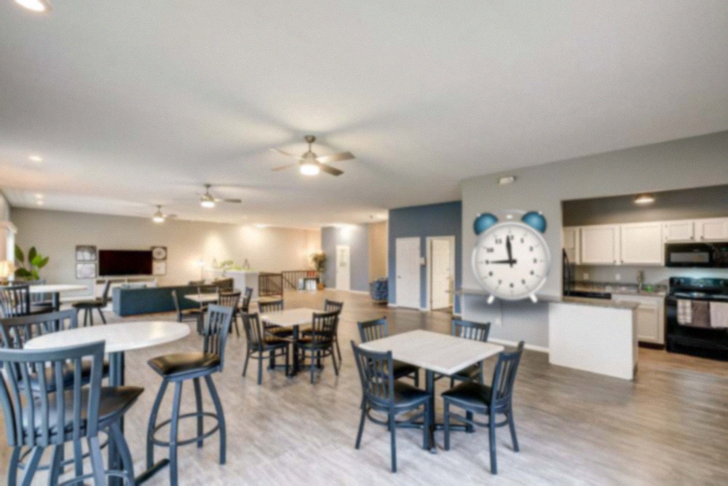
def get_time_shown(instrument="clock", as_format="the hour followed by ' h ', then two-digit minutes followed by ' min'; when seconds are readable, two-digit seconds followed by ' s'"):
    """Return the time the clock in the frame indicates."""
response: 8 h 59 min
